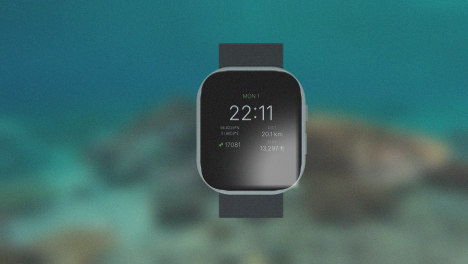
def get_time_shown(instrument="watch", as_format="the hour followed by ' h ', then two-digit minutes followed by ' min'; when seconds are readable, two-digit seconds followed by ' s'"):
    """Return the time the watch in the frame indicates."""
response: 22 h 11 min
